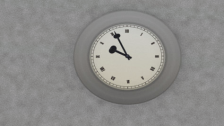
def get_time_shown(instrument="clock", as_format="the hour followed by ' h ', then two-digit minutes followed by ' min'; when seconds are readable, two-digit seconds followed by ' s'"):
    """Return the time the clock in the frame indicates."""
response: 9 h 56 min
